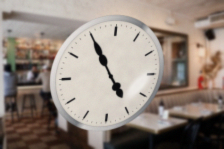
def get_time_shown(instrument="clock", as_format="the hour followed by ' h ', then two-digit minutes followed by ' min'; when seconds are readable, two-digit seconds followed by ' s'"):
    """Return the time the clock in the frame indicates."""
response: 4 h 55 min
